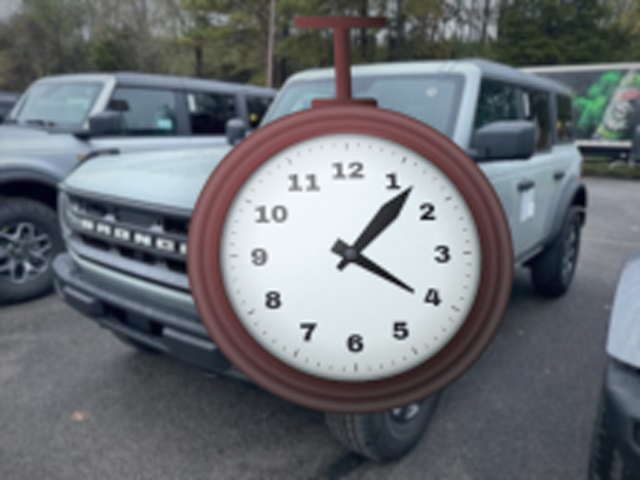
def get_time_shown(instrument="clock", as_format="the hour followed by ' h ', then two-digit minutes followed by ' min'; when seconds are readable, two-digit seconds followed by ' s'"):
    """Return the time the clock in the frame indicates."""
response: 4 h 07 min
